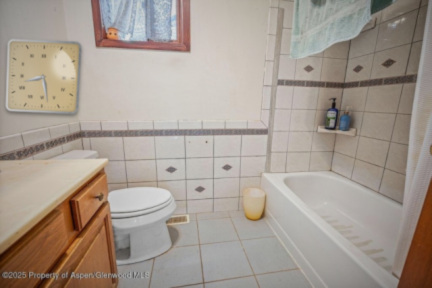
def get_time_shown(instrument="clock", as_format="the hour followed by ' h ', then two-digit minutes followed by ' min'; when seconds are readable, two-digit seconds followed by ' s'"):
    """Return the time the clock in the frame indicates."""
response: 8 h 28 min
